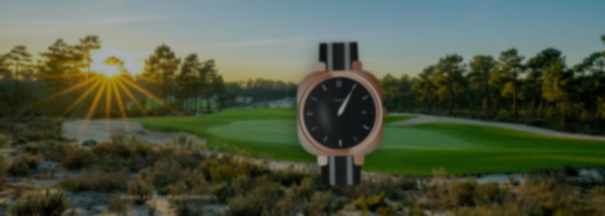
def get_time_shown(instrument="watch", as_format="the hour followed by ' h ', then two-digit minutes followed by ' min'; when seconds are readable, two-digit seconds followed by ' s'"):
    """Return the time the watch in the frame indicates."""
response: 1 h 05 min
